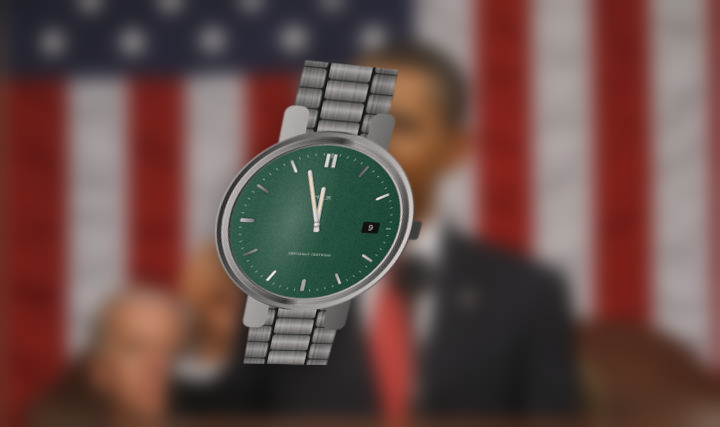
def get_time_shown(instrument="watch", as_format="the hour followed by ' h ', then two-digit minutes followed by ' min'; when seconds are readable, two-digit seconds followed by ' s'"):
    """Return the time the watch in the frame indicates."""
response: 11 h 57 min
